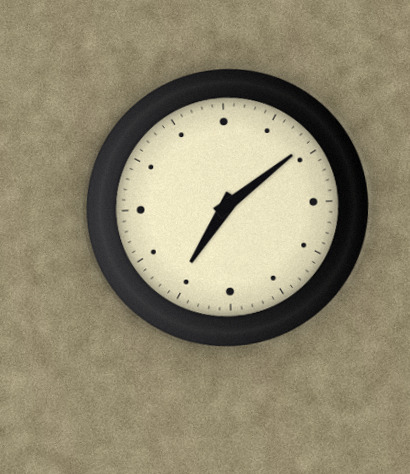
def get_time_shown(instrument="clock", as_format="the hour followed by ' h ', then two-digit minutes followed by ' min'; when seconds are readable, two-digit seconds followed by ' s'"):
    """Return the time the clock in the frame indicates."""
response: 7 h 09 min
